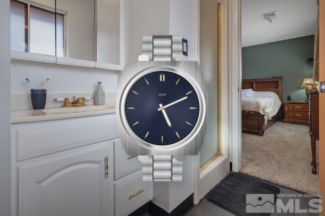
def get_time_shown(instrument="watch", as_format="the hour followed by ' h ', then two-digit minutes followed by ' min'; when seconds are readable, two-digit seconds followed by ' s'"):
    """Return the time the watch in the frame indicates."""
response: 5 h 11 min
